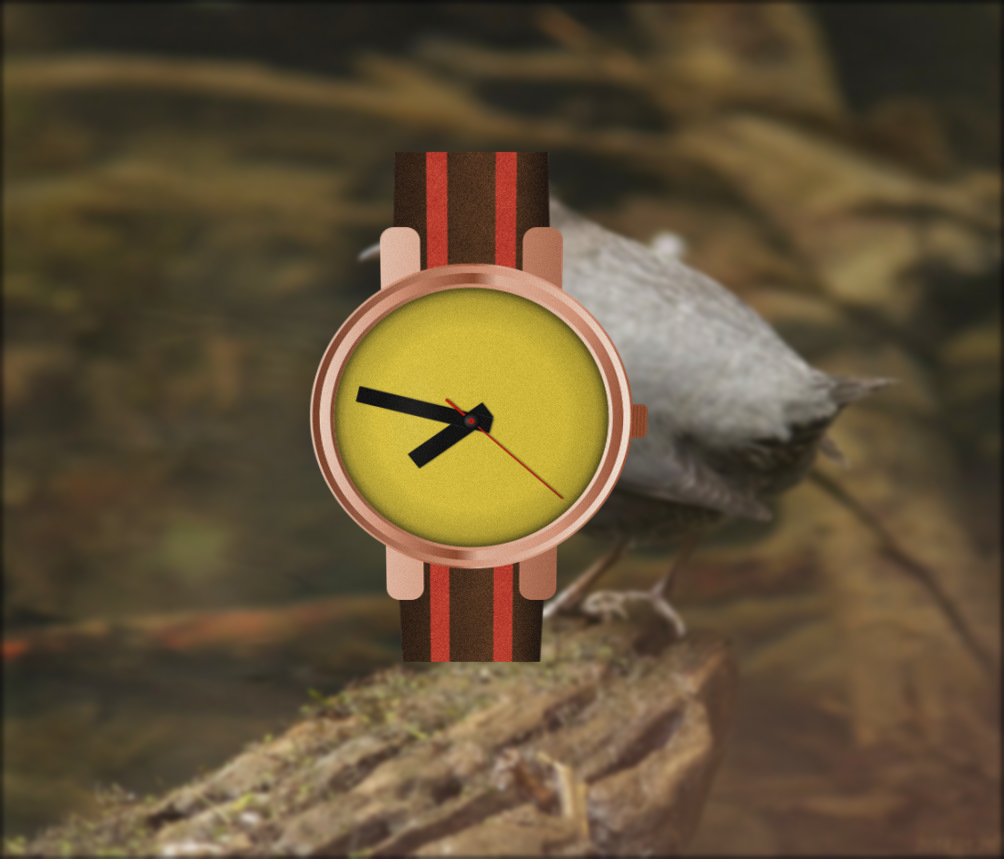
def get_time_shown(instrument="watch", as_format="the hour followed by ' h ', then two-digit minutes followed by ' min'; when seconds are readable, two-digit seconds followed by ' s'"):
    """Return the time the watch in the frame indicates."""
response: 7 h 47 min 22 s
